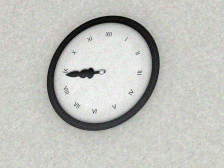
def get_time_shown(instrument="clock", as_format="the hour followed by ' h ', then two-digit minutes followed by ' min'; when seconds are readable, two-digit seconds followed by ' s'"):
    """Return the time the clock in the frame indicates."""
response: 8 h 44 min
